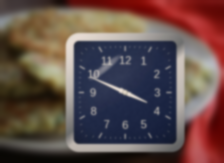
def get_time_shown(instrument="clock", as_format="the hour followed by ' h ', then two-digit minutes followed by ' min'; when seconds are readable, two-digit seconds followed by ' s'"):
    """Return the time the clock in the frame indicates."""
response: 3 h 49 min
